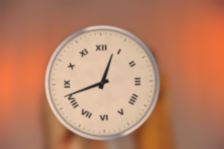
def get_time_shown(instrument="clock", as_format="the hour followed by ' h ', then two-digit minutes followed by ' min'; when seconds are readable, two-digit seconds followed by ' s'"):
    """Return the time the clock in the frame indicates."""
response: 12 h 42 min
